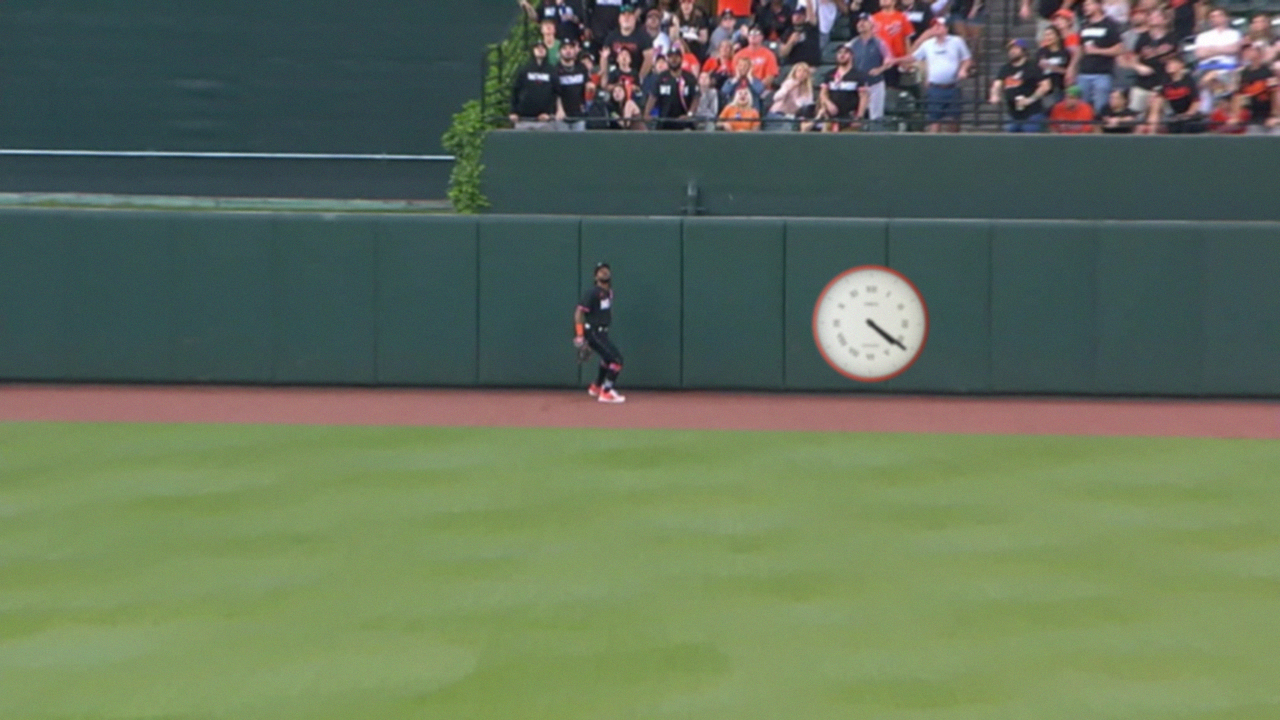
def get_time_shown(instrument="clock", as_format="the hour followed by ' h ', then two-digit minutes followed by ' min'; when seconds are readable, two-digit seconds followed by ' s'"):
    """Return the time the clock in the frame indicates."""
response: 4 h 21 min
